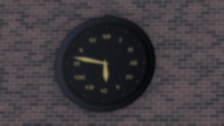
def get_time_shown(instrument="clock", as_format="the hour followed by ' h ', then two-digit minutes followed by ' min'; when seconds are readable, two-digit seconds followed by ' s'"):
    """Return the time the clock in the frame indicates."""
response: 5 h 47 min
